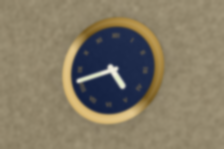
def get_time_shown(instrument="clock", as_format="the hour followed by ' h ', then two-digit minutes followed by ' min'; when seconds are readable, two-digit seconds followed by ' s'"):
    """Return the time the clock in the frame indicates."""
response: 4 h 42 min
